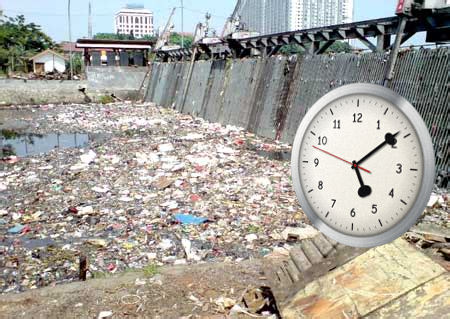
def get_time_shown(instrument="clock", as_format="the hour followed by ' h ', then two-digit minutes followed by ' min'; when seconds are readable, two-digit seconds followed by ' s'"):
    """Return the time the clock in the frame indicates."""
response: 5 h 08 min 48 s
